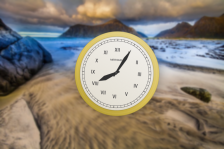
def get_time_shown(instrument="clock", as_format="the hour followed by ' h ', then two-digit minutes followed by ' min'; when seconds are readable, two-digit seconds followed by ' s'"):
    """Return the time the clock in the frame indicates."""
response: 8 h 05 min
